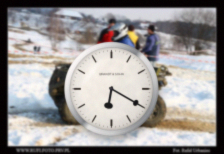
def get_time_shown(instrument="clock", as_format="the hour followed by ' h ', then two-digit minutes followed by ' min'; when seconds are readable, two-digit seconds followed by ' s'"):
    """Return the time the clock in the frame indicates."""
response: 6 h 20 min
